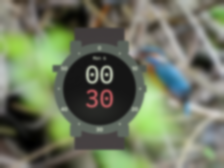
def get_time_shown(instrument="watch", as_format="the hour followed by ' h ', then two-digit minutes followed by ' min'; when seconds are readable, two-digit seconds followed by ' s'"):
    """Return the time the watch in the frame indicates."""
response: 0 h 30 min
